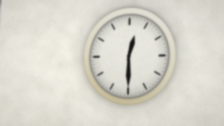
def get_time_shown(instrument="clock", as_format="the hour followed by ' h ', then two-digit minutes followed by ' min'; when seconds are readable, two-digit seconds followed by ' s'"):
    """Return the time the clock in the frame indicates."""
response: 12 h 30 min
